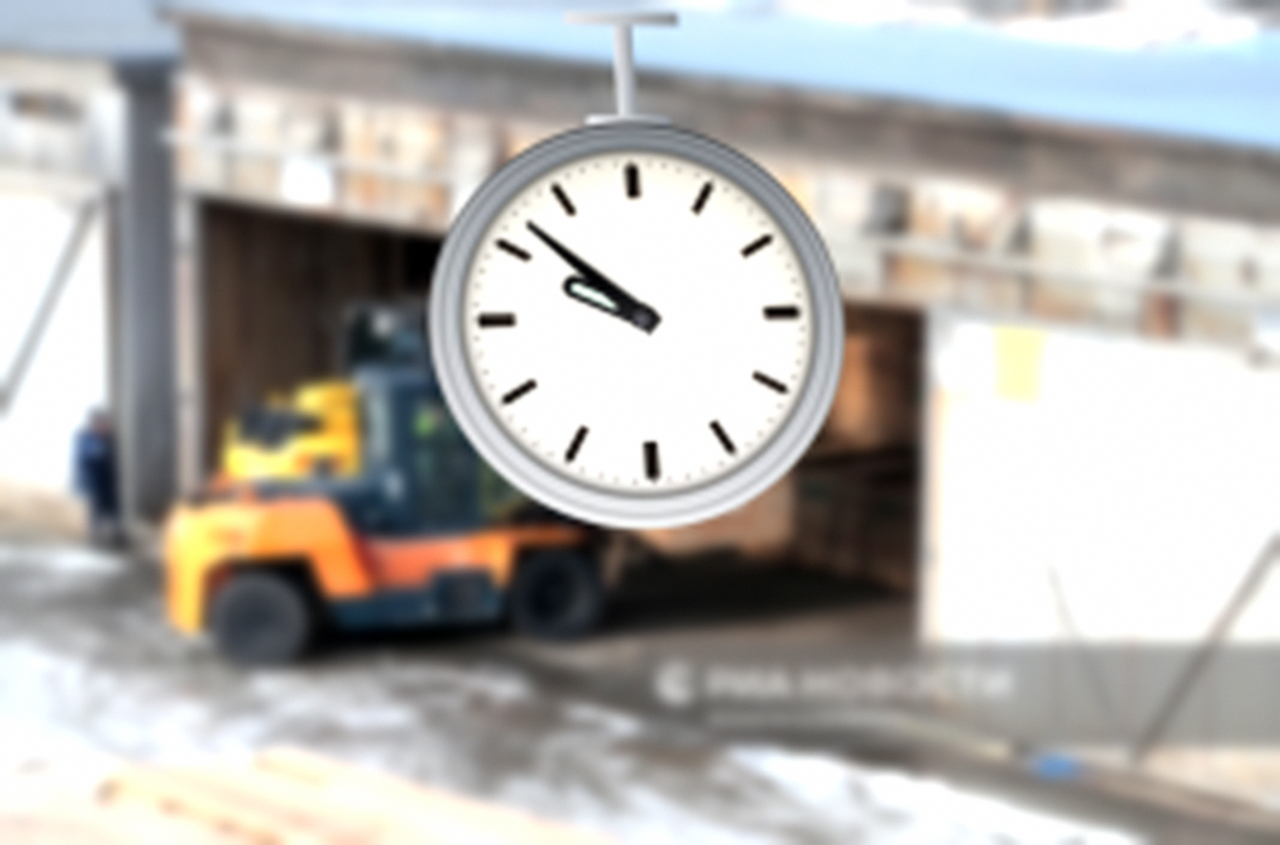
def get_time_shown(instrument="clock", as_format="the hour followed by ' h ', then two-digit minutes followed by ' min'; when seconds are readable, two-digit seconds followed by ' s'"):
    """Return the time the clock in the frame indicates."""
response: 9 h 52 min
